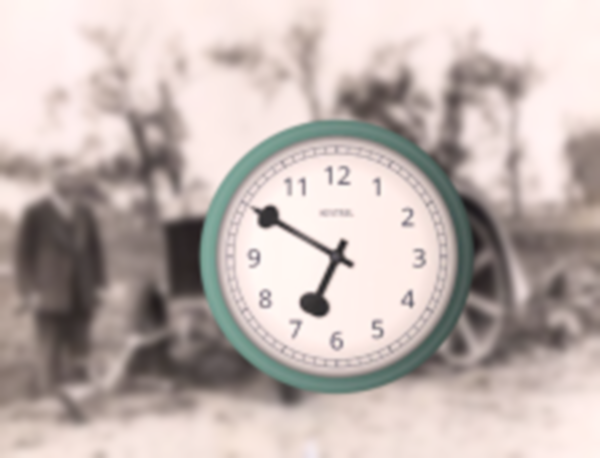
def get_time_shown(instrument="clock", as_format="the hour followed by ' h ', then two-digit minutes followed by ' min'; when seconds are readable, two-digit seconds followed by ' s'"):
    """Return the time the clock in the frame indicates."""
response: 6 h 50 min
